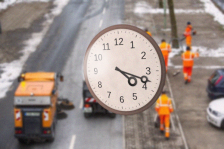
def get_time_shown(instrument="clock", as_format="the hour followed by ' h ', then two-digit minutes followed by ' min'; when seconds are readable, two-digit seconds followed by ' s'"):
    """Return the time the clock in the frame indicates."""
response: 4 h 18 min
